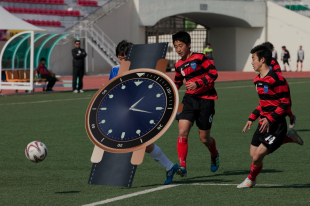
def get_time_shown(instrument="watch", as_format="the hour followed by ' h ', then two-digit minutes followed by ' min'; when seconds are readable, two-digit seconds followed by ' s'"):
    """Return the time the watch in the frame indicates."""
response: 1 h 17 min
